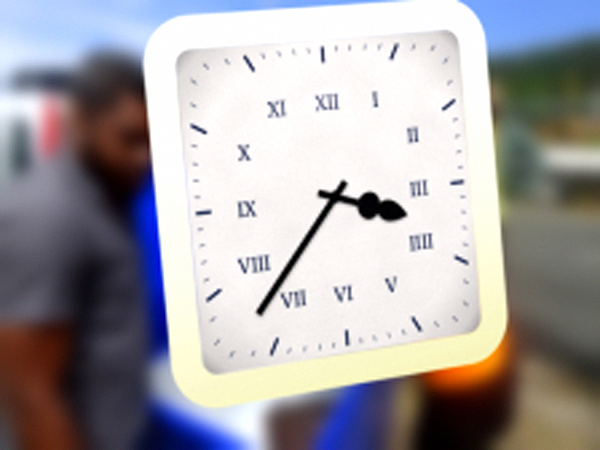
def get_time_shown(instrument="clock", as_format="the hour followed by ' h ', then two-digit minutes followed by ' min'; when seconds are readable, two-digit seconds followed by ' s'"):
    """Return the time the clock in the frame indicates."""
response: 3 h 37 min
